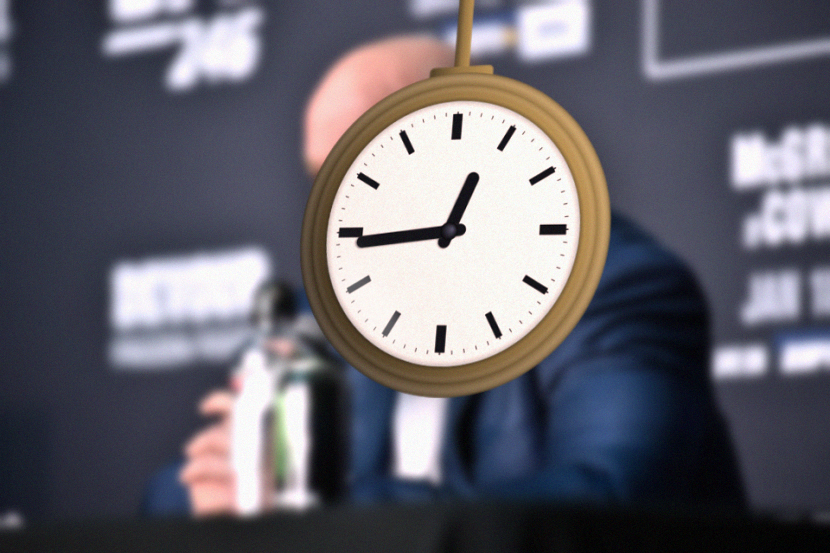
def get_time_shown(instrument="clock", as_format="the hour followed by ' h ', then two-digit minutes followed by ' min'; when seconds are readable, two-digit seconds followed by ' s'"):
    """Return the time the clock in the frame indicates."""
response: 12 h 44 min
